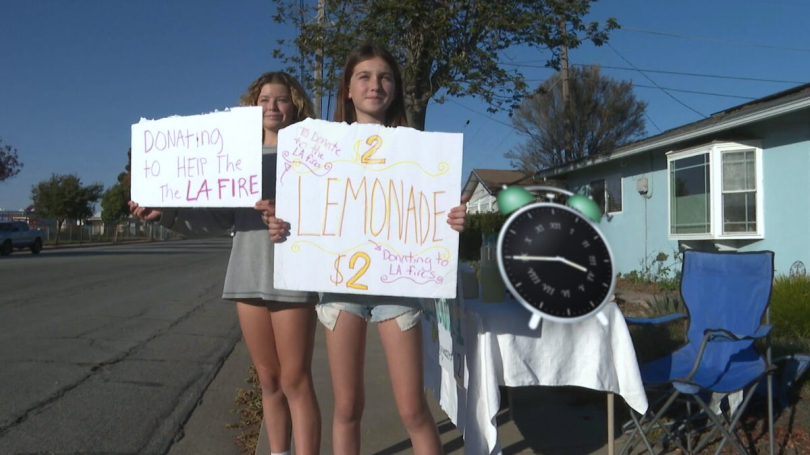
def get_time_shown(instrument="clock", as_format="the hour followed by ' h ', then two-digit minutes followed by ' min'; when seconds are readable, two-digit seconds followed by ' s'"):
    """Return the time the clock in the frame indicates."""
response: 3 h 45 min
